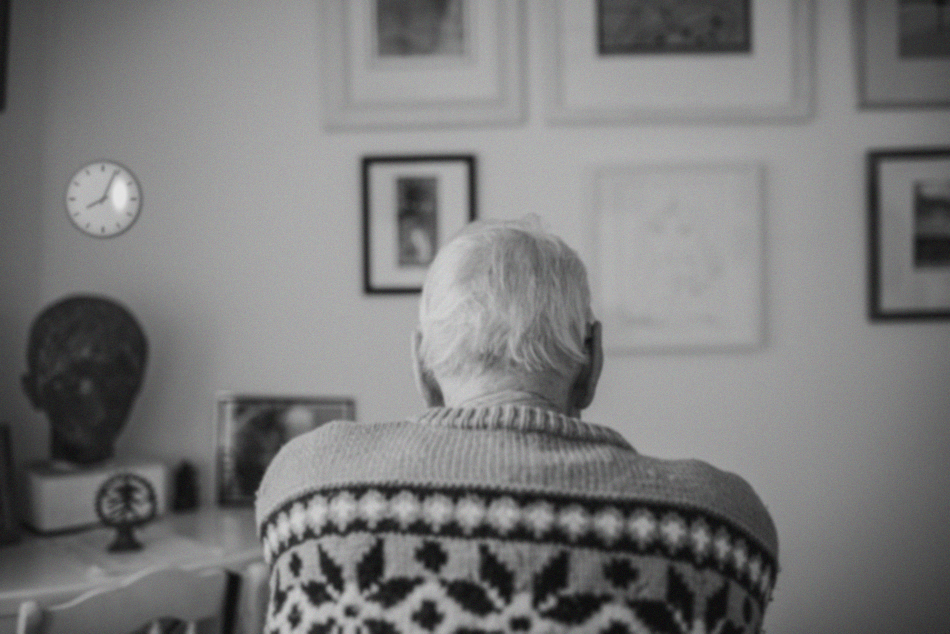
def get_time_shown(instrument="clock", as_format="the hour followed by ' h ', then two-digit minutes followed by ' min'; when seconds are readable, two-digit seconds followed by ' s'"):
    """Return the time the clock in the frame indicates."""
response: 8 h 04 min
